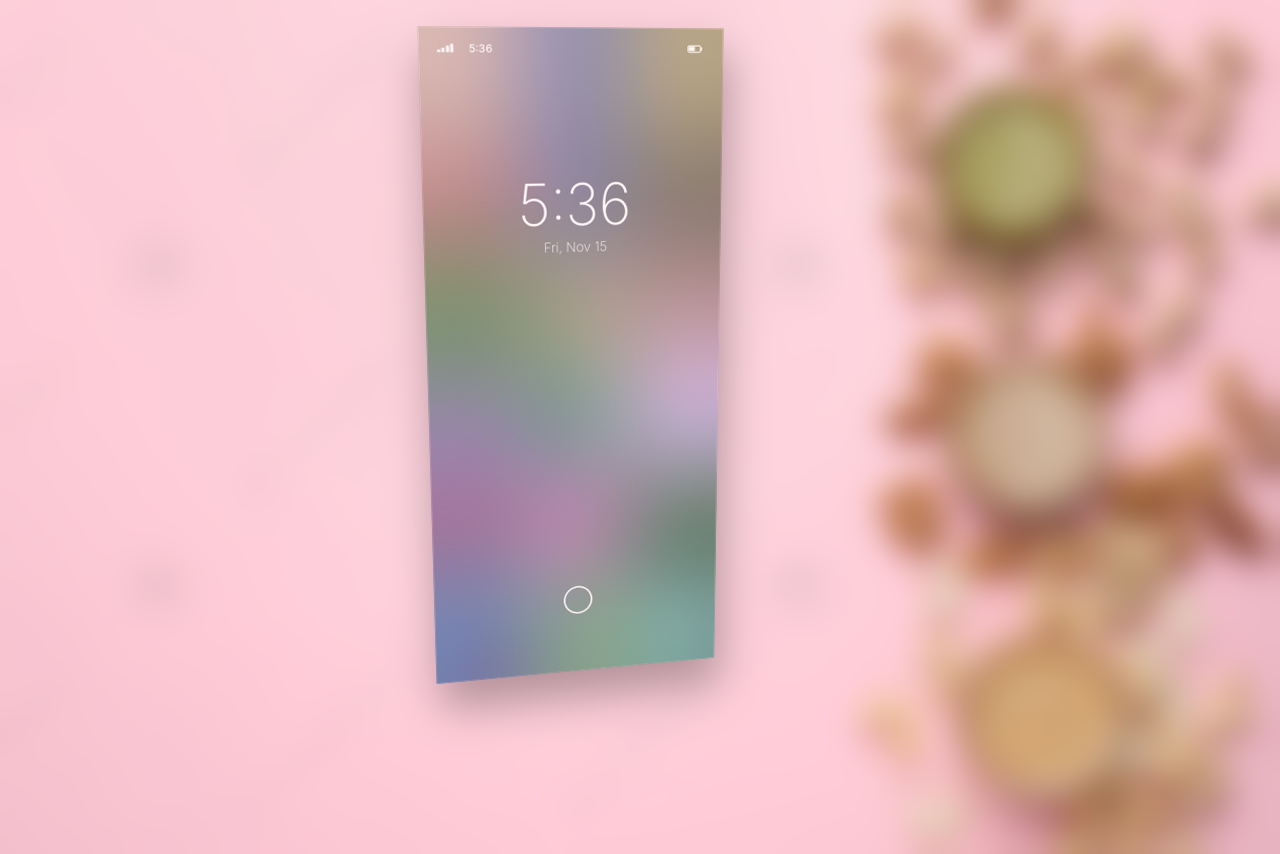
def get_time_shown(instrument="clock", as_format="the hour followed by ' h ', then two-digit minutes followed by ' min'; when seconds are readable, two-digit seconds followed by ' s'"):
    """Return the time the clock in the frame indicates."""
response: 5 h 36 min
